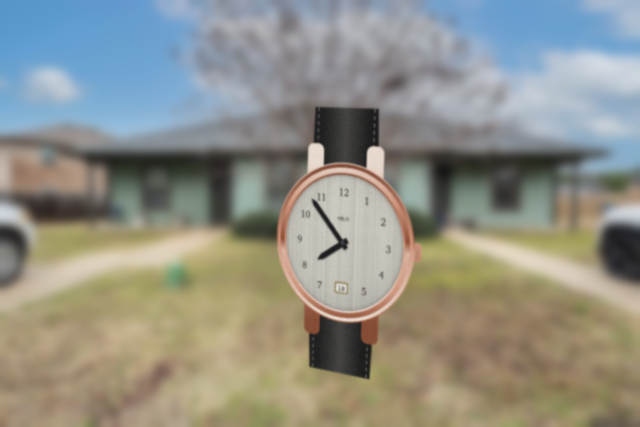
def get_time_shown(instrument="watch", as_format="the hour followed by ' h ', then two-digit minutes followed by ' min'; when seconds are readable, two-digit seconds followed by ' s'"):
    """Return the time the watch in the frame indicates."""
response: 7 h 53 min
